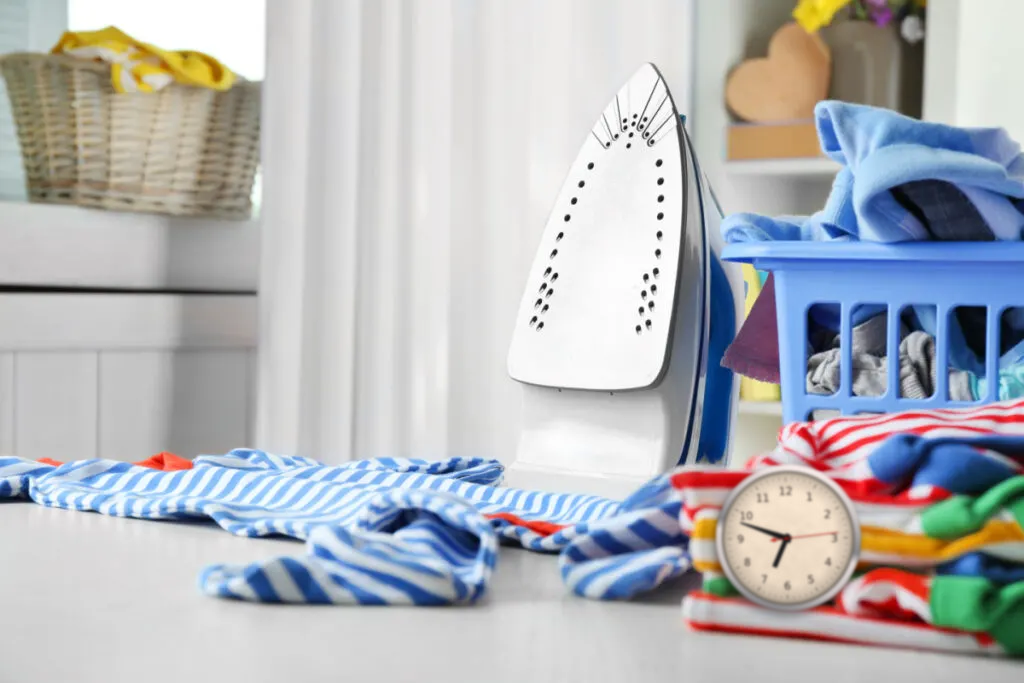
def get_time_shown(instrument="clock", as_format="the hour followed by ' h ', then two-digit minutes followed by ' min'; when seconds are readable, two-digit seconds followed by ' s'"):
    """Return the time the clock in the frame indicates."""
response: 6 h 48 min 14 s
